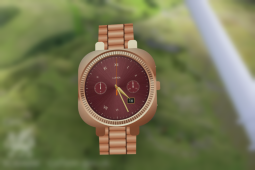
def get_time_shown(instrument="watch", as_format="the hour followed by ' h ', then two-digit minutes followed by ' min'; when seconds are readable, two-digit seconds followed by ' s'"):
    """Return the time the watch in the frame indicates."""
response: 4 h 26 min
